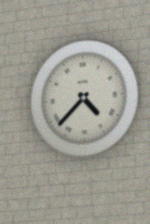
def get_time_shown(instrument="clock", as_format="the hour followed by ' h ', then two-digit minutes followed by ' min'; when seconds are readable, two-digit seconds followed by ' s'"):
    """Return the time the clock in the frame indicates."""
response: 4 h 38 min
